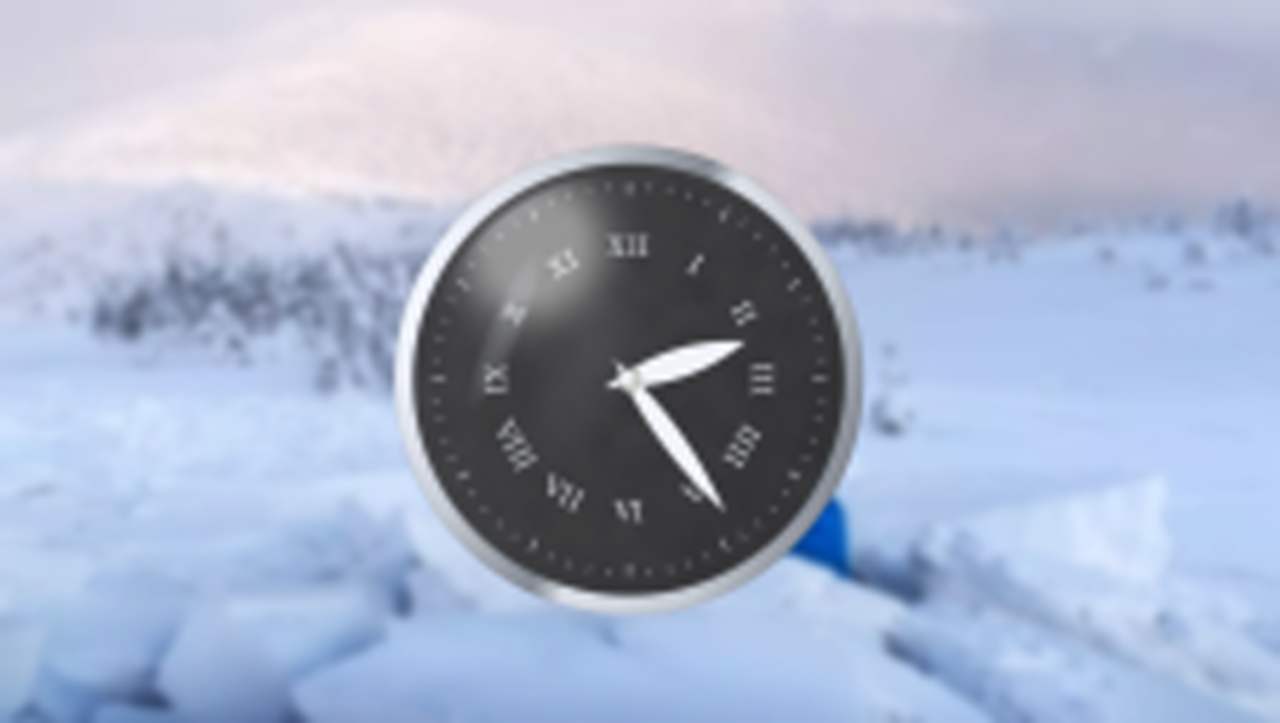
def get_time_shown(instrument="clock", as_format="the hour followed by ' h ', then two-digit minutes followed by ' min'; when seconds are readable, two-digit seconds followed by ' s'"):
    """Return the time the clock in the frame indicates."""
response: 2 h 24 min
